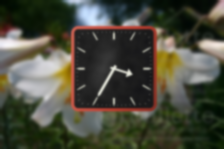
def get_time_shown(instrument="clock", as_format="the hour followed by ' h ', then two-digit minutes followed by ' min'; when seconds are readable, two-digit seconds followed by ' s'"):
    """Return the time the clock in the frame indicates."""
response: 3 h 35 min
